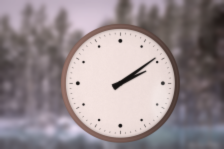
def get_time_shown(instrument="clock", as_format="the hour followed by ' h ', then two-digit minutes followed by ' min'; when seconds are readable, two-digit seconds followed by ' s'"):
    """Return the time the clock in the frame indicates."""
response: 2 h 09 min
